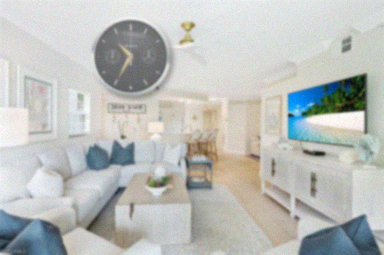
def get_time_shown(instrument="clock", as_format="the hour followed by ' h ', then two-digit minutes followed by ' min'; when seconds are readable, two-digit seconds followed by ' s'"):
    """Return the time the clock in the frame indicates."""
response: 10 h 35 min
